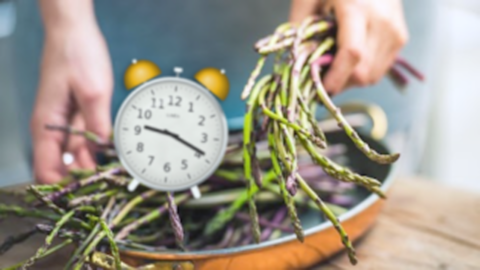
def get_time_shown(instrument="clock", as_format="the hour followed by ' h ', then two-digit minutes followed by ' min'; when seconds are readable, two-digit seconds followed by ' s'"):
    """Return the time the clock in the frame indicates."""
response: 9 h 19 min
